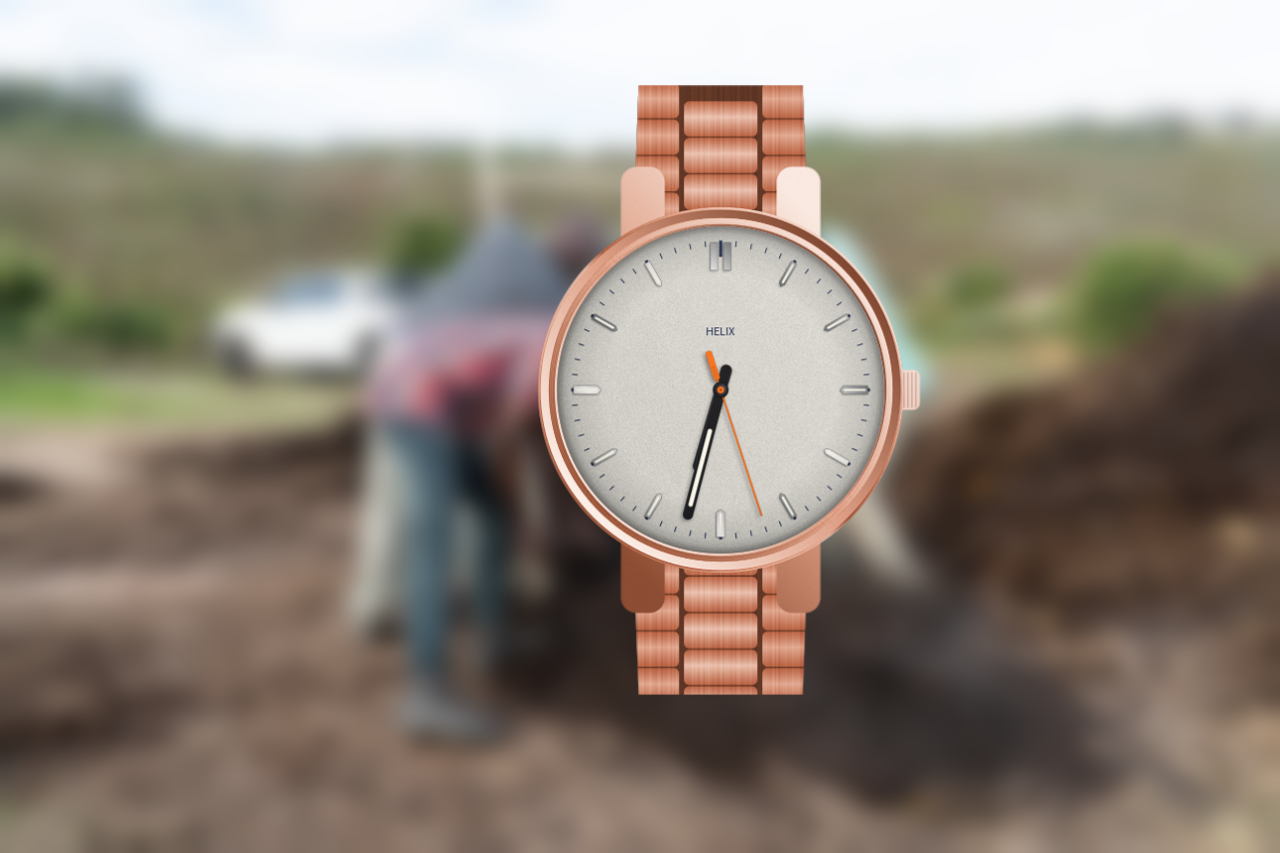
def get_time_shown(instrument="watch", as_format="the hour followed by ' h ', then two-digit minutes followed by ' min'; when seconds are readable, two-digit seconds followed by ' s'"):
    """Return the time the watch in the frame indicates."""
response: 6 h 32 min 27 s
